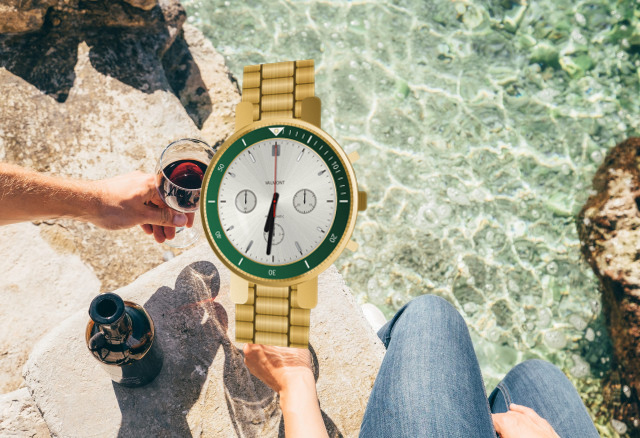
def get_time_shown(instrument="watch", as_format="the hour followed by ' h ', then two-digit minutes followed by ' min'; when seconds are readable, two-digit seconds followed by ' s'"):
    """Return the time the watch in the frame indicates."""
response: 6 h 31 min
